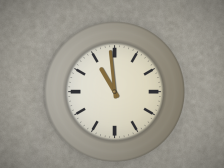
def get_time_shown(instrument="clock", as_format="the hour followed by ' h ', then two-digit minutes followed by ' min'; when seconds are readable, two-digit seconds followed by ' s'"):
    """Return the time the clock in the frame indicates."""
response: 10 h 59 min
